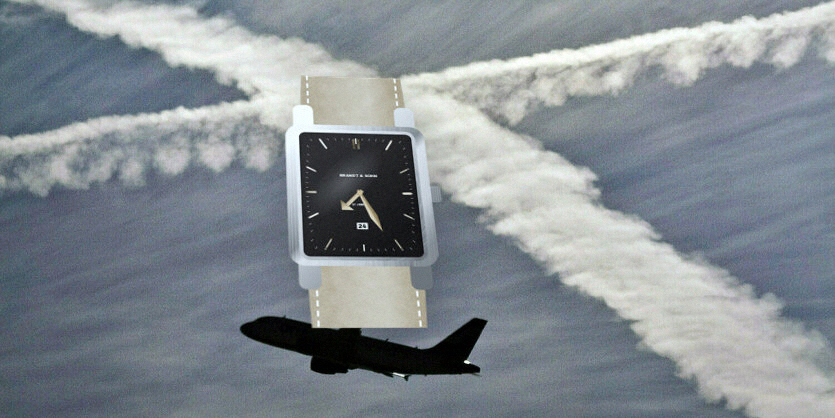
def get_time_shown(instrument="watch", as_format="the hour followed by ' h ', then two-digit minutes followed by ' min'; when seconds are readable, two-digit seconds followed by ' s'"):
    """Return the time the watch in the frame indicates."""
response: 7 h 26 min
